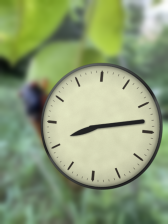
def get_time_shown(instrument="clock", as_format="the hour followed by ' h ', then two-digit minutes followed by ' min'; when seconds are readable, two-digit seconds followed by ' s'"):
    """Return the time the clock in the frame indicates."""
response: 8 h 13 min
